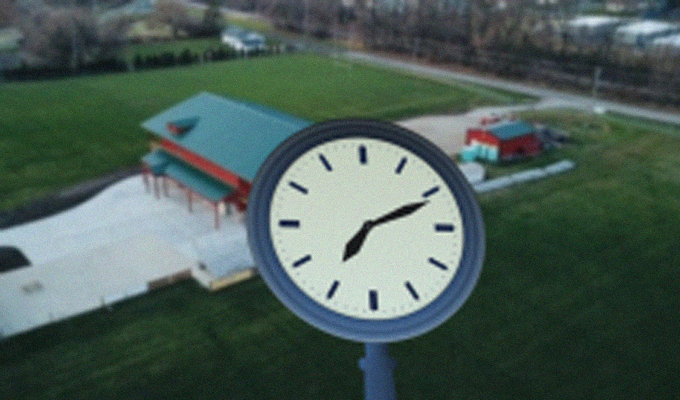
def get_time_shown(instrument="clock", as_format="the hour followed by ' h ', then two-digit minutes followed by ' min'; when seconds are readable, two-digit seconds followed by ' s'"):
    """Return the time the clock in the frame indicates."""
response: 7 h 11 min
